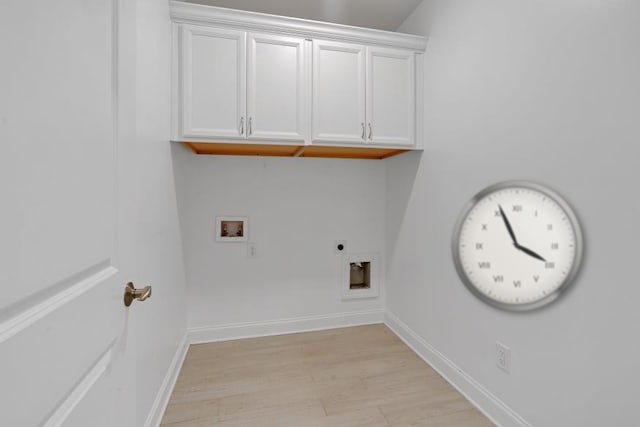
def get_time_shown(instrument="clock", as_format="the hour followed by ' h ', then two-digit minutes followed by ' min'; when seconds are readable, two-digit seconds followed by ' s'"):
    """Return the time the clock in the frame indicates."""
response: 3 h 56 min
